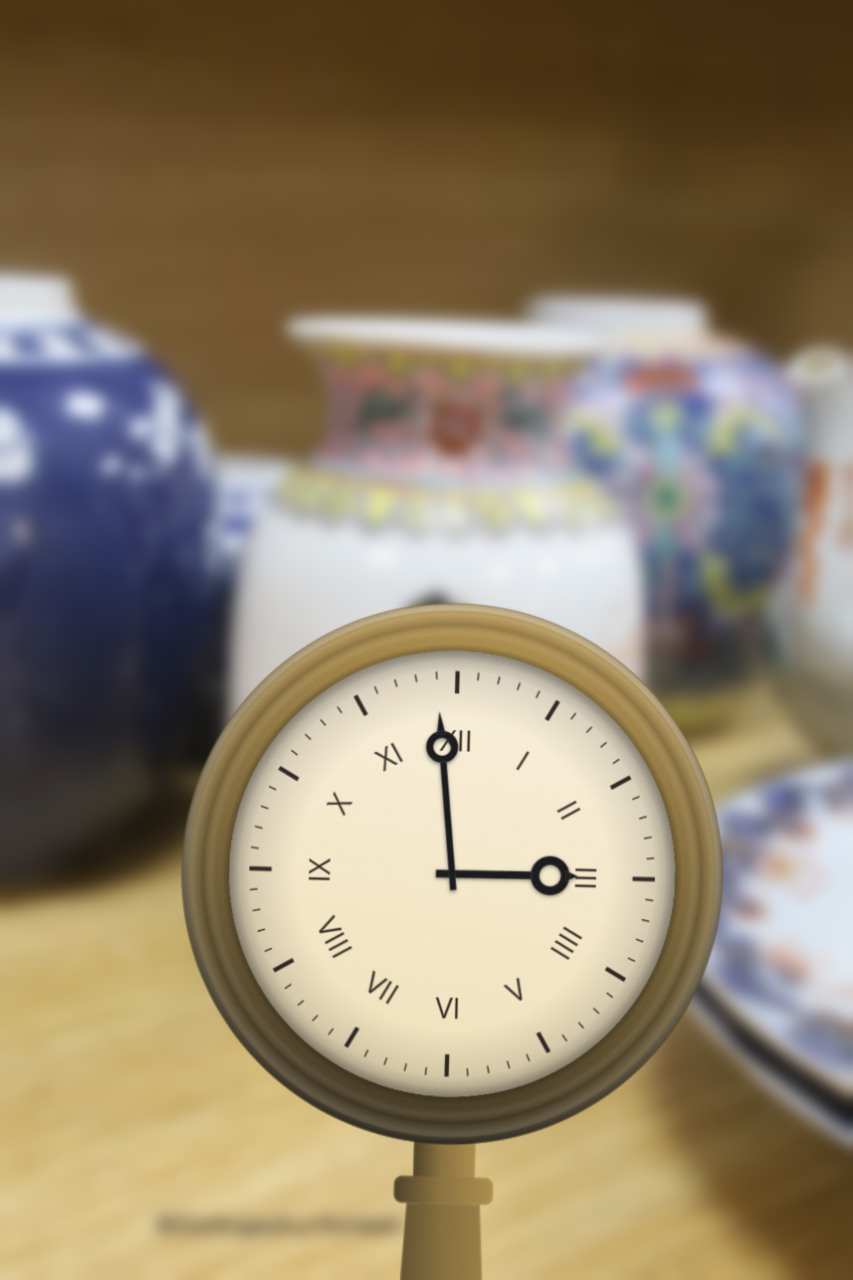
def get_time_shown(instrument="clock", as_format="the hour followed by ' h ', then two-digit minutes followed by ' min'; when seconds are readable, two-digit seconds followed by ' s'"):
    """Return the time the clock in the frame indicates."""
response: 2 h 59 min
